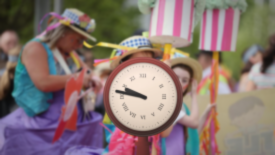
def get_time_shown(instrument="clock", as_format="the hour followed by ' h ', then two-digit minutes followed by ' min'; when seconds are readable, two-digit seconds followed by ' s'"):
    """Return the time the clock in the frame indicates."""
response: 9 h 47 min
